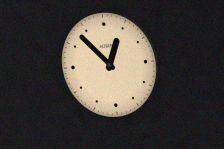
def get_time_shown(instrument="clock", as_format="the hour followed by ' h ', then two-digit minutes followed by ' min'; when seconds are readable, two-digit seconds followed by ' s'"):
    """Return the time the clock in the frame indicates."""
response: 12 h 53 min
